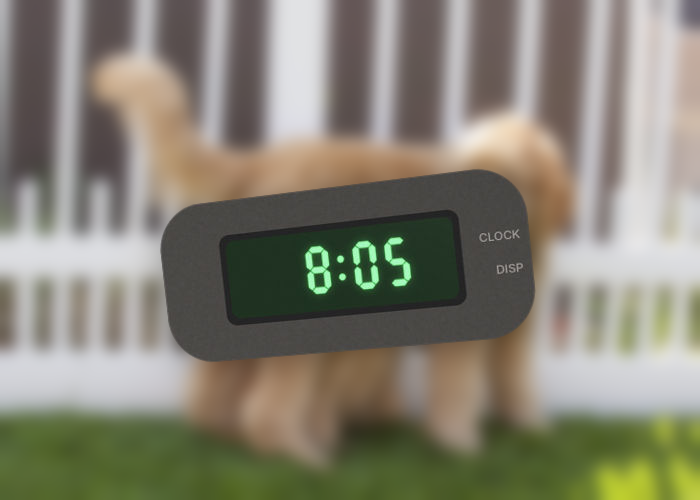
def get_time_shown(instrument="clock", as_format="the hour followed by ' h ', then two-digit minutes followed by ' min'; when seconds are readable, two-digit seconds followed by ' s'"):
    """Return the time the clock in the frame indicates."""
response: 8 h 05 min
